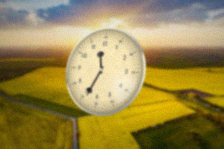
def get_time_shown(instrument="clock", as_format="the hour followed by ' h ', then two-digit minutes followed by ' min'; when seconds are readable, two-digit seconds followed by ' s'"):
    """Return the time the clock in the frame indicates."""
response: 11 h 34 min
